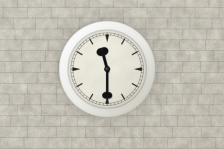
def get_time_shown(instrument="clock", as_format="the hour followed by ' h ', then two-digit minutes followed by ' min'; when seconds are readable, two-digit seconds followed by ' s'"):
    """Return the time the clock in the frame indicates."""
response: 11 h 30 min
